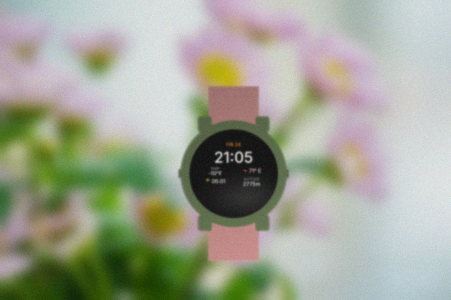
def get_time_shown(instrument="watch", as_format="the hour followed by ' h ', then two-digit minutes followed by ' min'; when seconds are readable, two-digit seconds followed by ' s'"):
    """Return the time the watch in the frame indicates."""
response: 21 h 05 min
